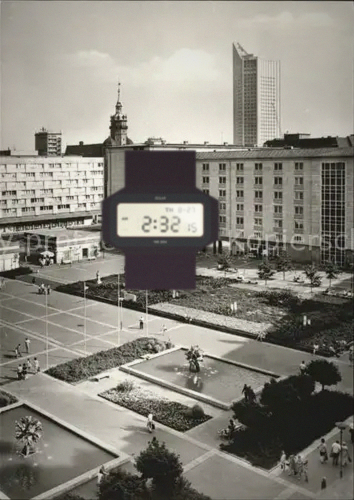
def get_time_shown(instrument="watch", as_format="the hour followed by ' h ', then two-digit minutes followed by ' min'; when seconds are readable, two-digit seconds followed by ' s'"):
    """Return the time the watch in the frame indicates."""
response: 2 h 32 min
